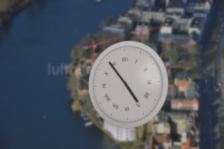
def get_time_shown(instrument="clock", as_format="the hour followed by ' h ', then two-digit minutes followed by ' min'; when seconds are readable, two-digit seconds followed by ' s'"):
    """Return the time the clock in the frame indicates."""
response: 4 h 54 min
